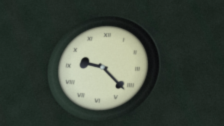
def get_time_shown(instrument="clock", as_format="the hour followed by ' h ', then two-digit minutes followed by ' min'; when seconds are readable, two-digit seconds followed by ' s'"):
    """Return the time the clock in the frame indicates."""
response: 9 h 22 min
